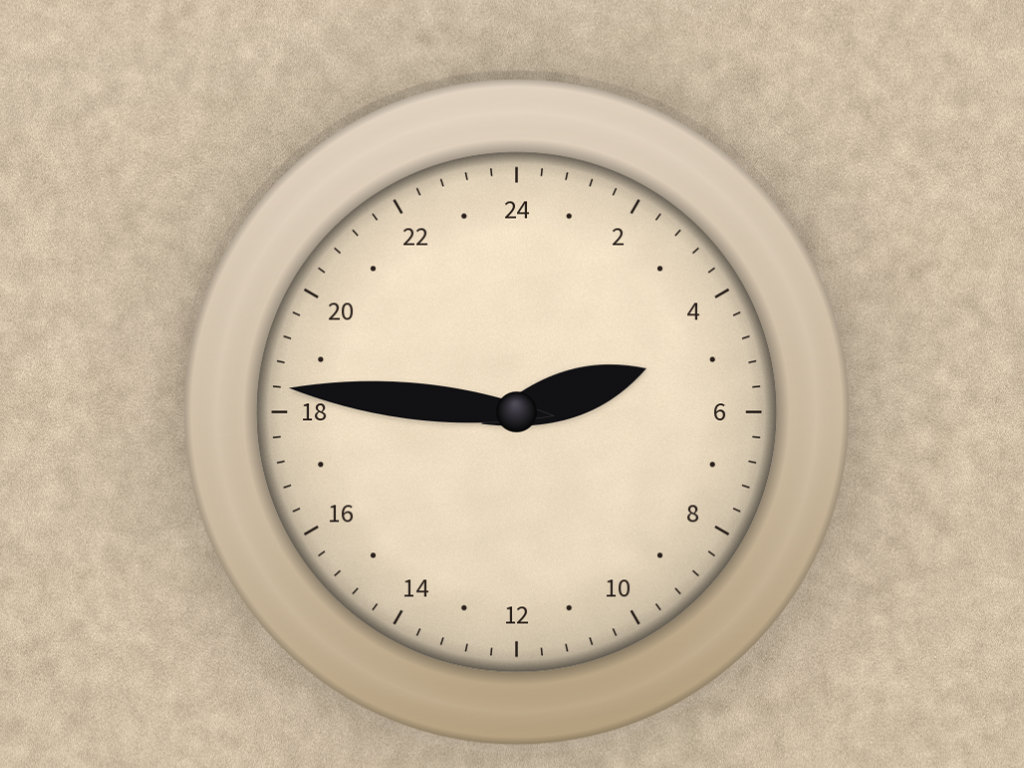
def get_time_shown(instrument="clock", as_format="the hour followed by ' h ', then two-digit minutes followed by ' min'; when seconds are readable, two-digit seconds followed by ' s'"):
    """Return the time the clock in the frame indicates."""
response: 4 h 46 min
